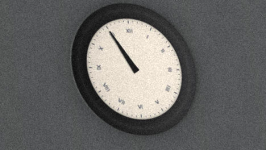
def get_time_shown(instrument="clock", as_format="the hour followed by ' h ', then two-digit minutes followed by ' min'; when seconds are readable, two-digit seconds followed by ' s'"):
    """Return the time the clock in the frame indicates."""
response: 10 h 55 min
